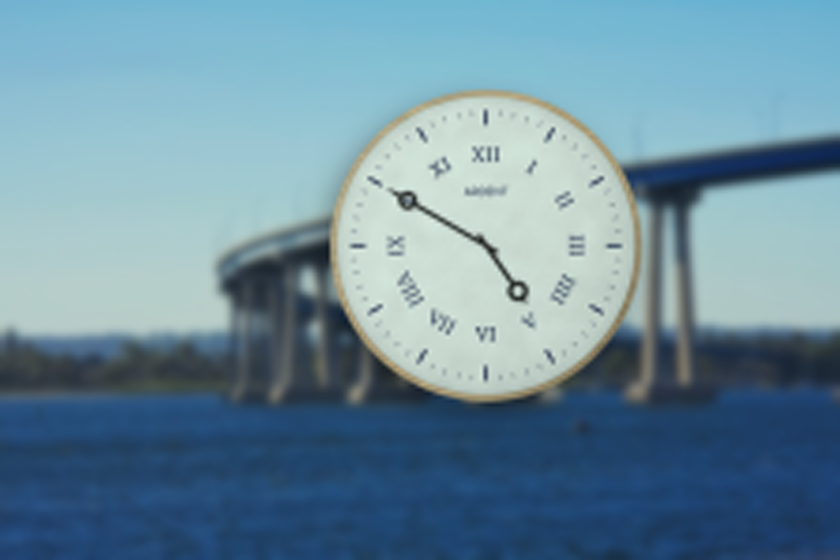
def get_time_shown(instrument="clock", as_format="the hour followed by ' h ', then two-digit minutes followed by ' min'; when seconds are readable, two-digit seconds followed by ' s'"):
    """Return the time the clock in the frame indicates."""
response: 4 h 50 min
